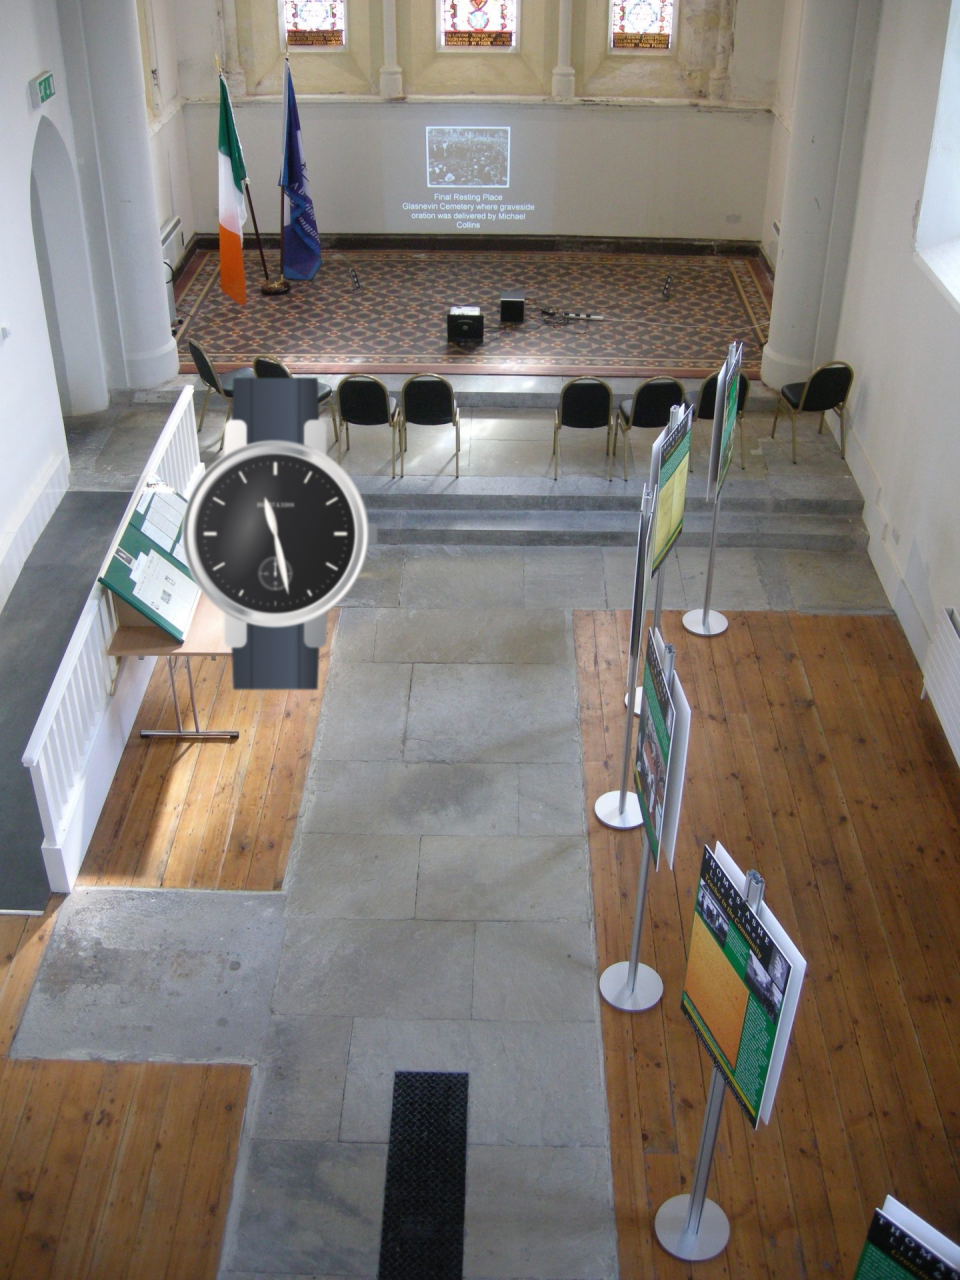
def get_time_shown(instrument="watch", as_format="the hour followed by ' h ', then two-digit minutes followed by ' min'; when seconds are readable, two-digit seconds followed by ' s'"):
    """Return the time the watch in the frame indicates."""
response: 11 h 28 min
